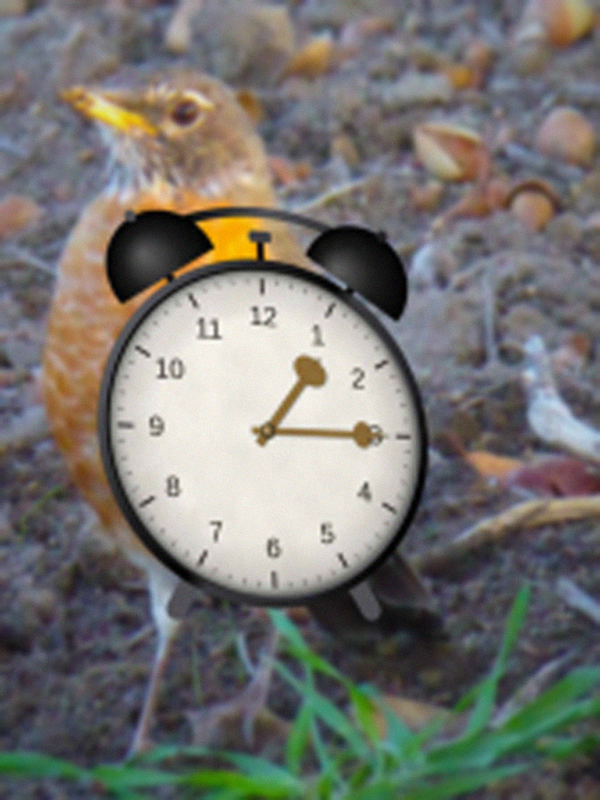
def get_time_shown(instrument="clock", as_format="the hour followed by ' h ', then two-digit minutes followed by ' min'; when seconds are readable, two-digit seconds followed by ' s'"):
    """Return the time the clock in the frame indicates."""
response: 1 h 15 min
